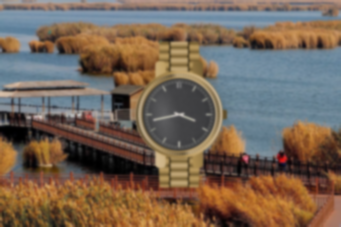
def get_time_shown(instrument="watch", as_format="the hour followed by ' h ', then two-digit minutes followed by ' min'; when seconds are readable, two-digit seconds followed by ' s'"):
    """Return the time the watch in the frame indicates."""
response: 3 h 43 min
